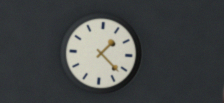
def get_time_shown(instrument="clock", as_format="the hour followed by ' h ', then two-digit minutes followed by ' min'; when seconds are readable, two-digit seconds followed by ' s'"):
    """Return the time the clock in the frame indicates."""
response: 1 h 22 min
